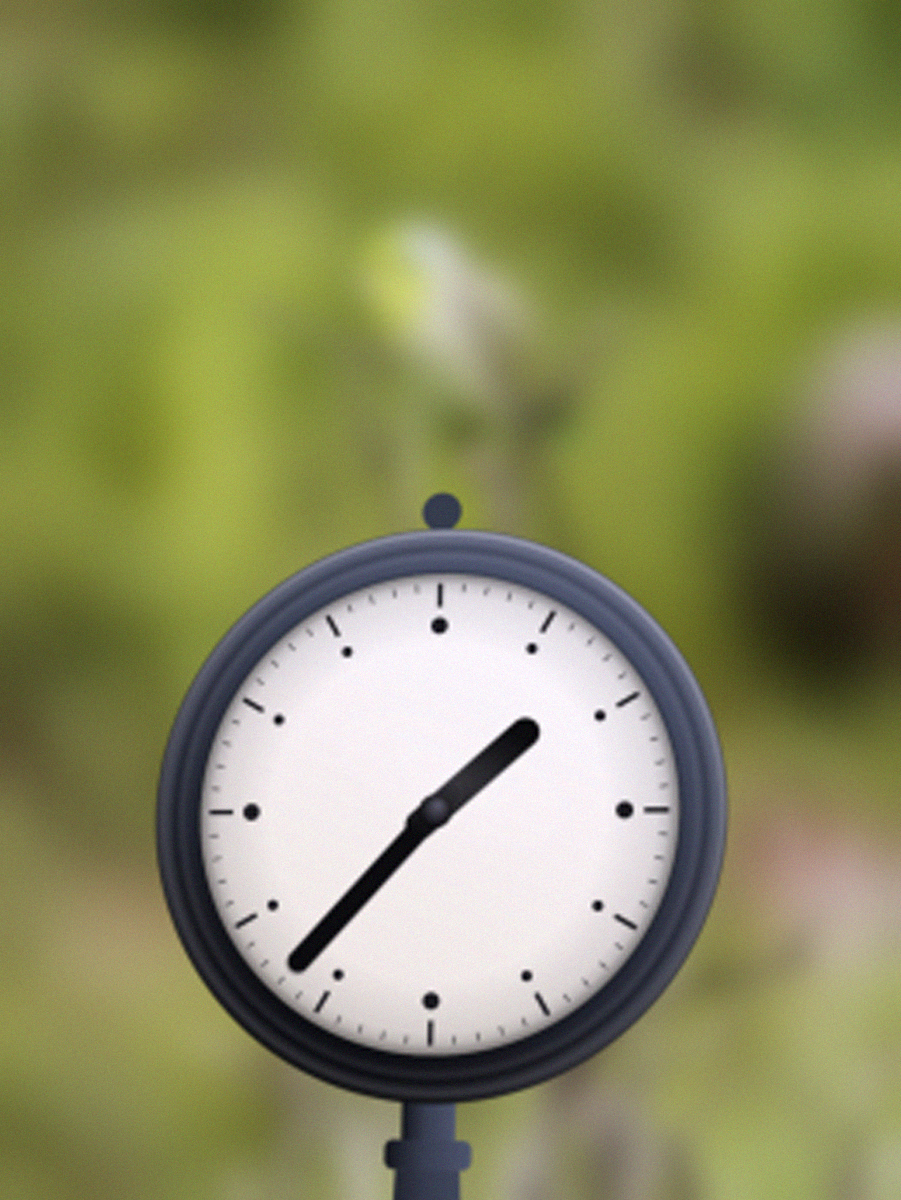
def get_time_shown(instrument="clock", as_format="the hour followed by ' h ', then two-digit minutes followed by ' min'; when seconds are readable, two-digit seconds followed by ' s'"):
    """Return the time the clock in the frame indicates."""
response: 1 h 37 min
